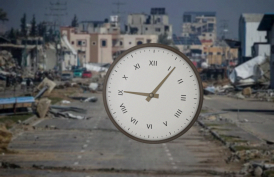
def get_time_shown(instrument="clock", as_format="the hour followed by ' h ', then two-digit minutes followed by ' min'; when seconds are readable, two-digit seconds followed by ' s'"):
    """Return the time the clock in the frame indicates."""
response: 9 h 06 min
